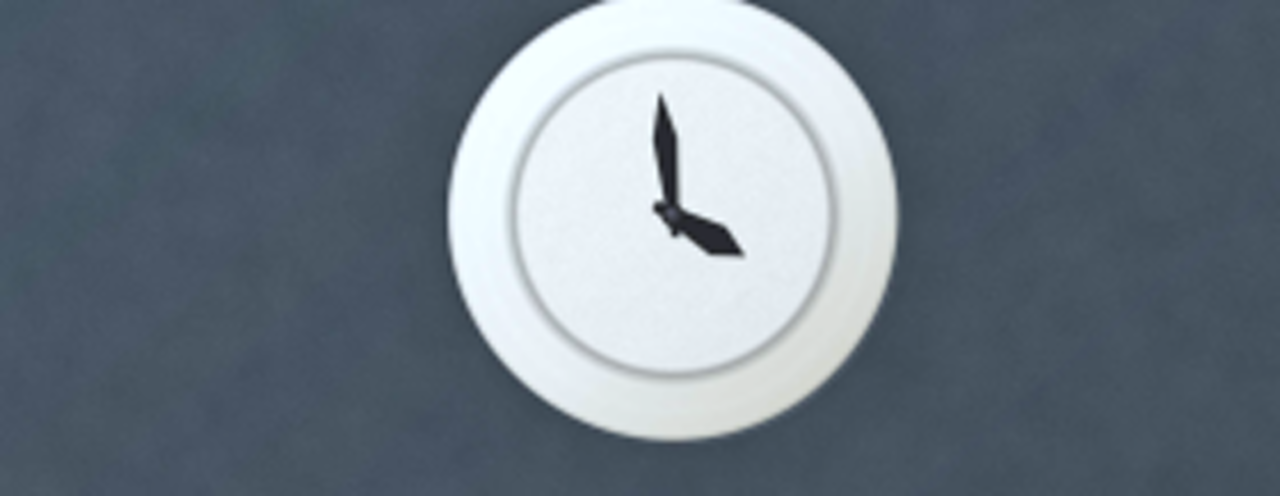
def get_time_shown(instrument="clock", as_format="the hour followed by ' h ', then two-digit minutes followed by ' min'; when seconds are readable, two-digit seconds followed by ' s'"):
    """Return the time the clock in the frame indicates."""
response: 3 h 59 min
